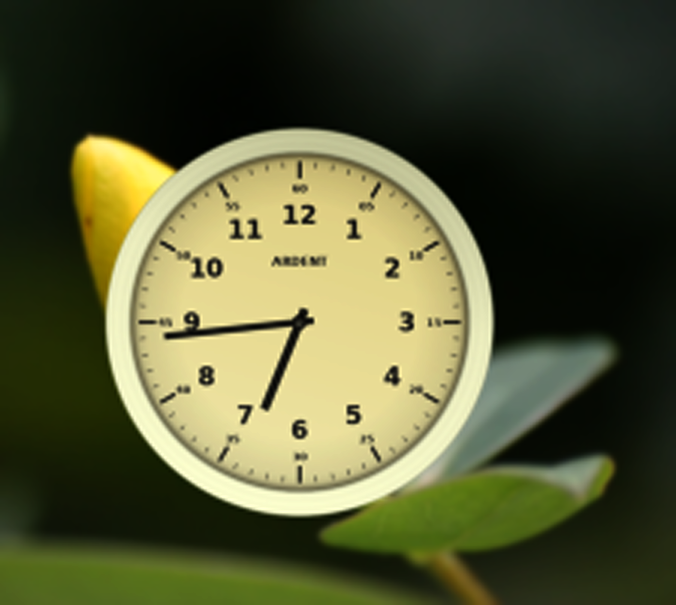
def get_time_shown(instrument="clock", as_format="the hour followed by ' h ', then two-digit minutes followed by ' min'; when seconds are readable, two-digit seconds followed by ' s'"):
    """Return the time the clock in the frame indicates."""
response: 6 h 44 min
